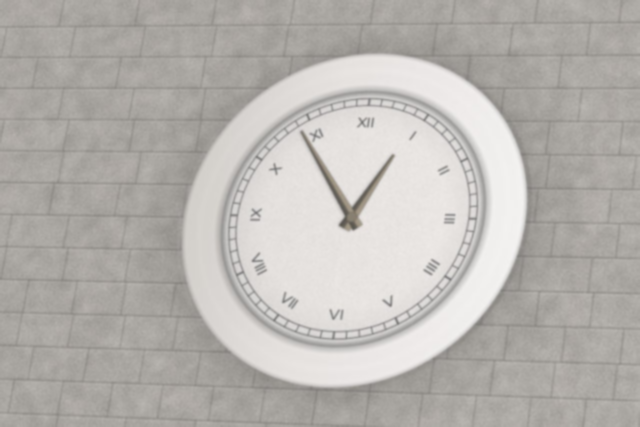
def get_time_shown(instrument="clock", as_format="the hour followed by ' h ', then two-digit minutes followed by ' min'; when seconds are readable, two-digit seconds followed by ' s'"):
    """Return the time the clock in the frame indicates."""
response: 12 h 54 min
